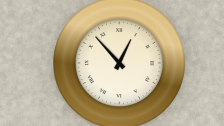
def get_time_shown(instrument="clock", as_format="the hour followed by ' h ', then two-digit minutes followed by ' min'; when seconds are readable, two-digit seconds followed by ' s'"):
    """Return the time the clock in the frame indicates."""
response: 12 h 53 min
